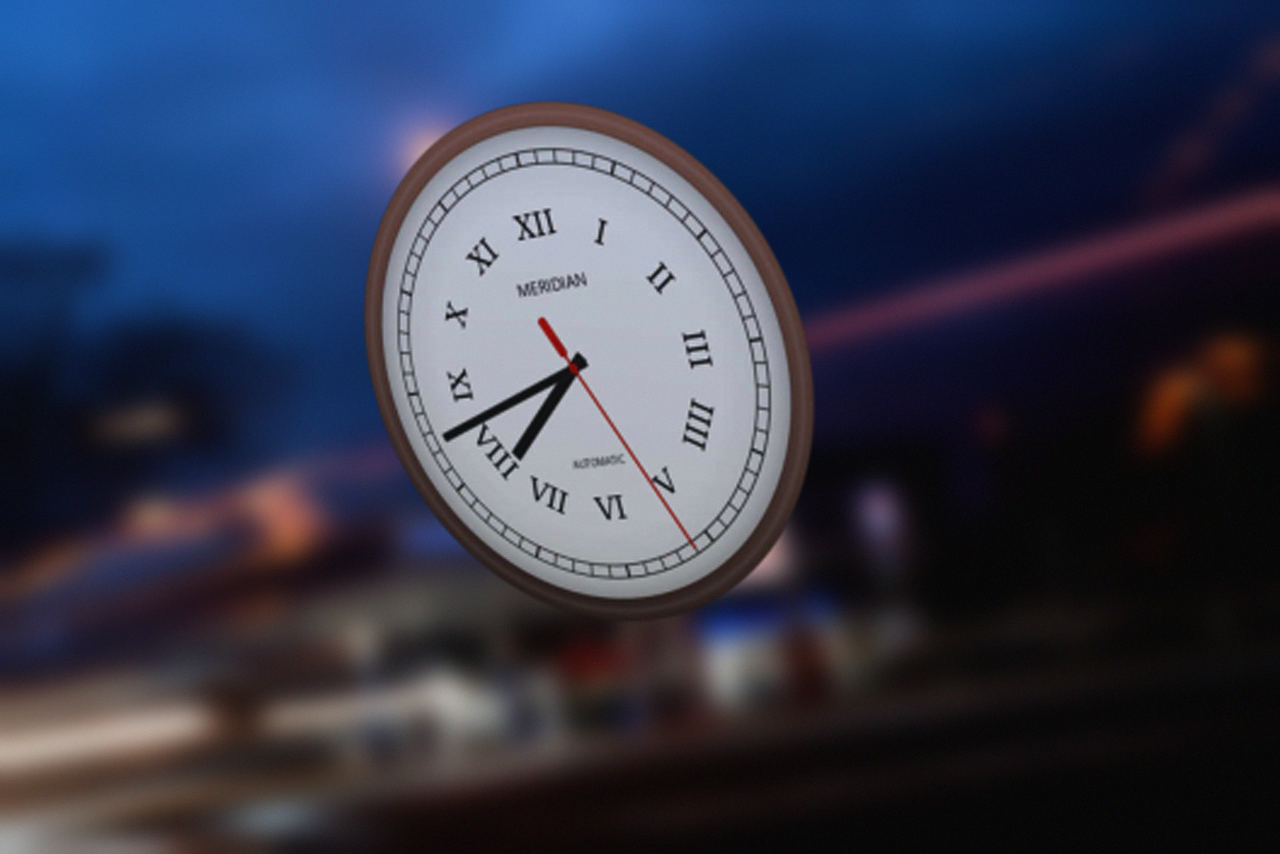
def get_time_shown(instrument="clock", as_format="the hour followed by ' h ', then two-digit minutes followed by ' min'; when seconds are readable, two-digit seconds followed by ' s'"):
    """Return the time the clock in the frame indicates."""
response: 7 h 42 min 26 s
